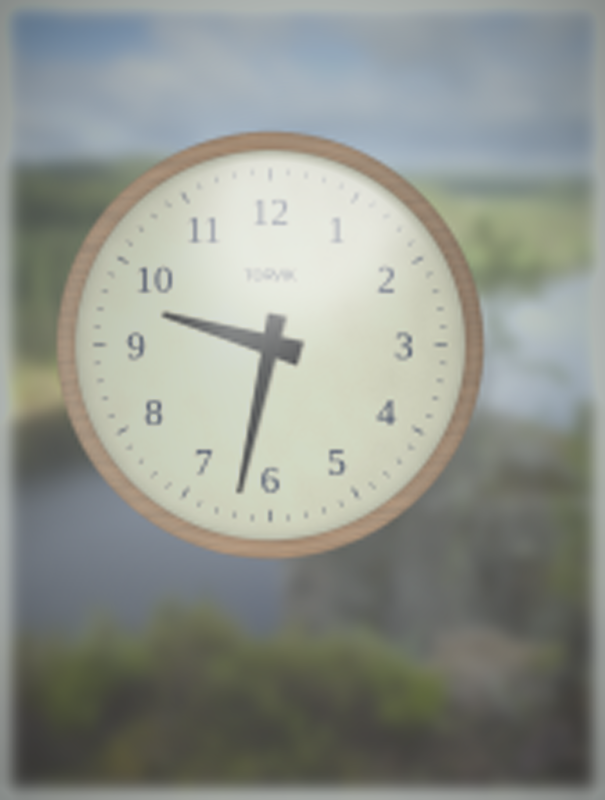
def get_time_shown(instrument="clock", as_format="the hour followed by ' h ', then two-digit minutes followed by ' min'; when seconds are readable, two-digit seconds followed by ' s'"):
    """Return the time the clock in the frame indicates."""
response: 9 h 32 min
